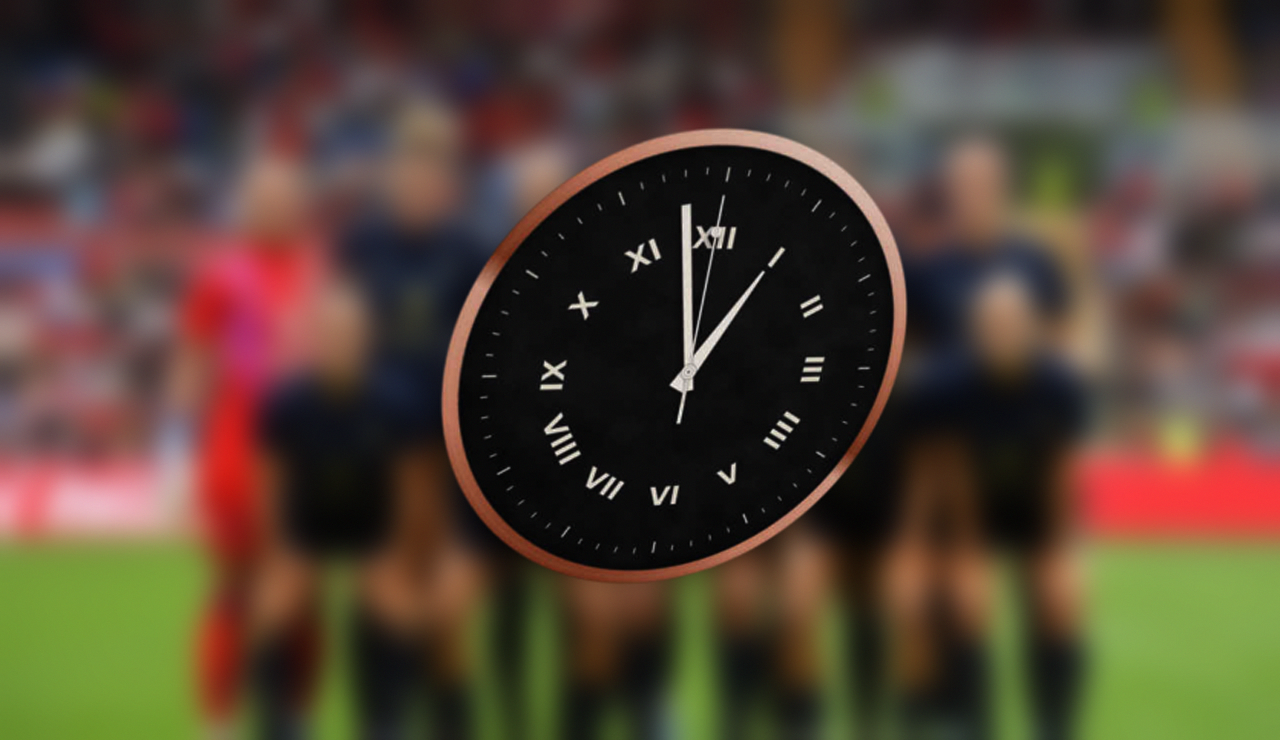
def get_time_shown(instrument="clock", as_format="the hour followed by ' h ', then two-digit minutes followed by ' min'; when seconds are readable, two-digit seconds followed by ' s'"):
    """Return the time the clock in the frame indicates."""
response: 12 h 58 min 00 s
